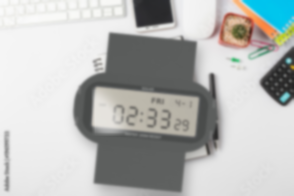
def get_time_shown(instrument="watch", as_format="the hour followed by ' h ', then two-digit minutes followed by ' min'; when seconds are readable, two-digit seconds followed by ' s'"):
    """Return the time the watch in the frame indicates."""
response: 2 h 33 min
